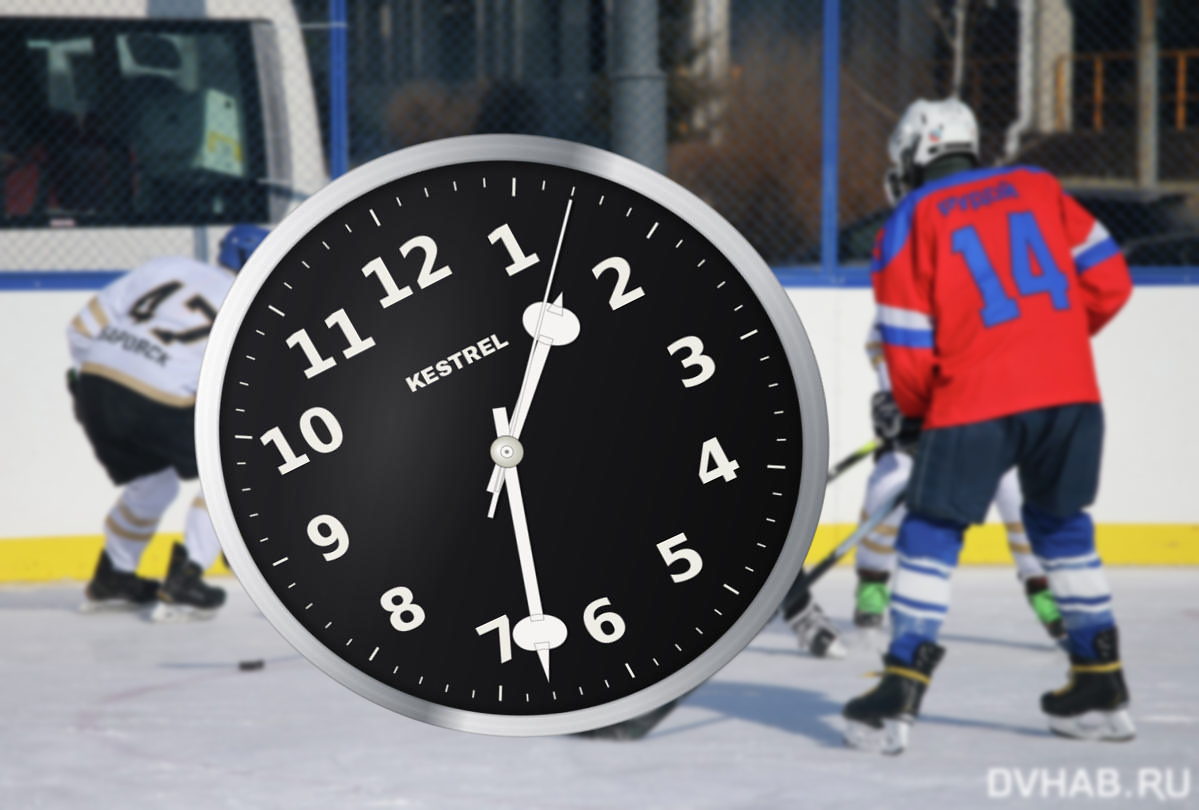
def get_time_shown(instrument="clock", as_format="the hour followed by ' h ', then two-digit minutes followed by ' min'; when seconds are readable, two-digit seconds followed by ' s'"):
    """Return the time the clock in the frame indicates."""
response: 1 h 33 min 07 s
